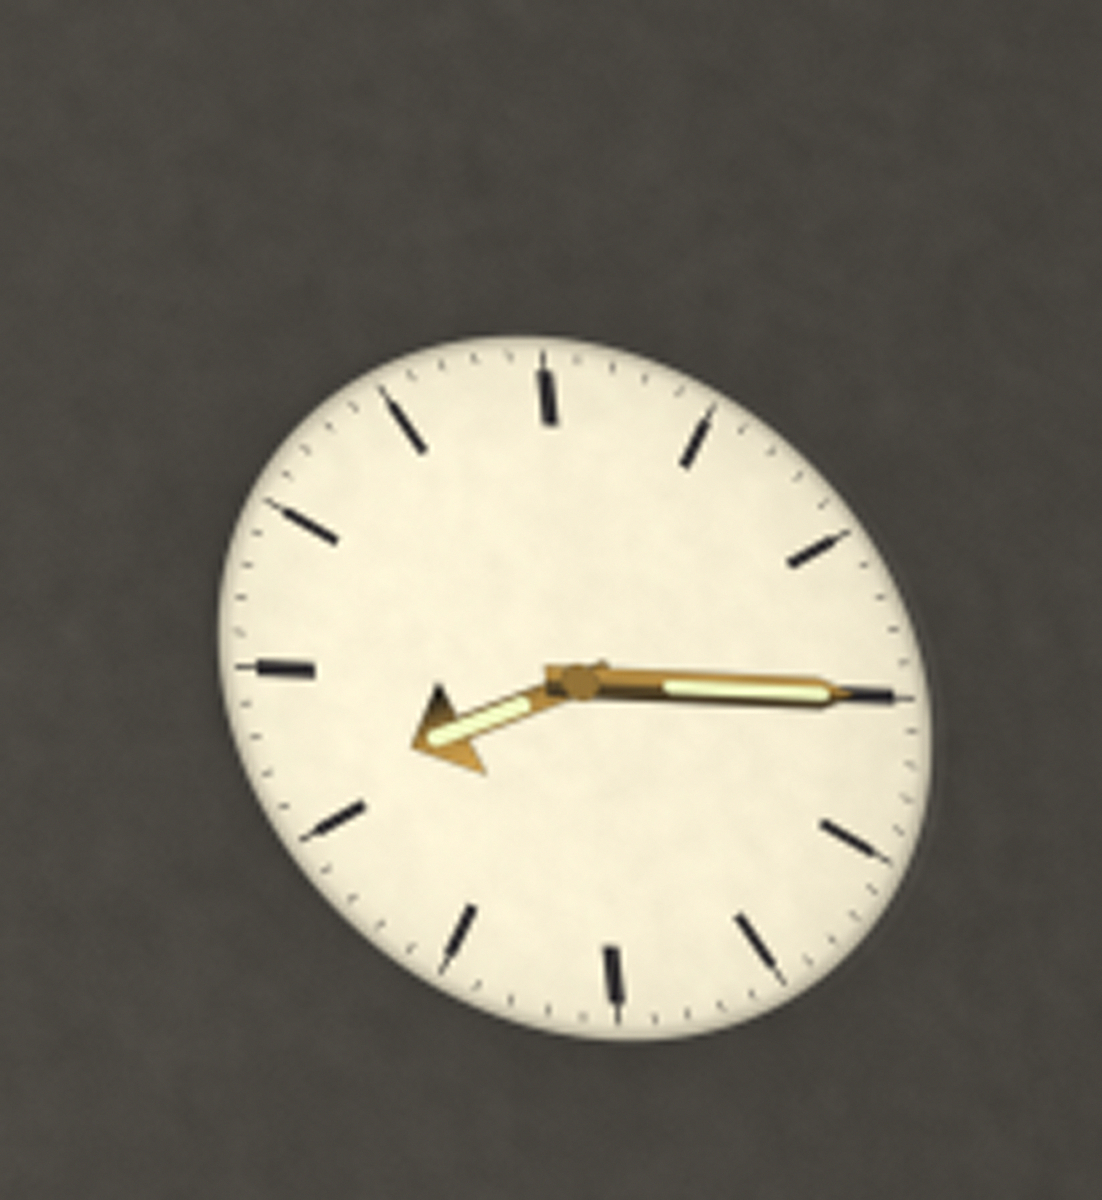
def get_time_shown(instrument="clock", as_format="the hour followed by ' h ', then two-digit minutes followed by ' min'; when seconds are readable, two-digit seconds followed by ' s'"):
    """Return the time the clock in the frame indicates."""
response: 8 h 15 min
